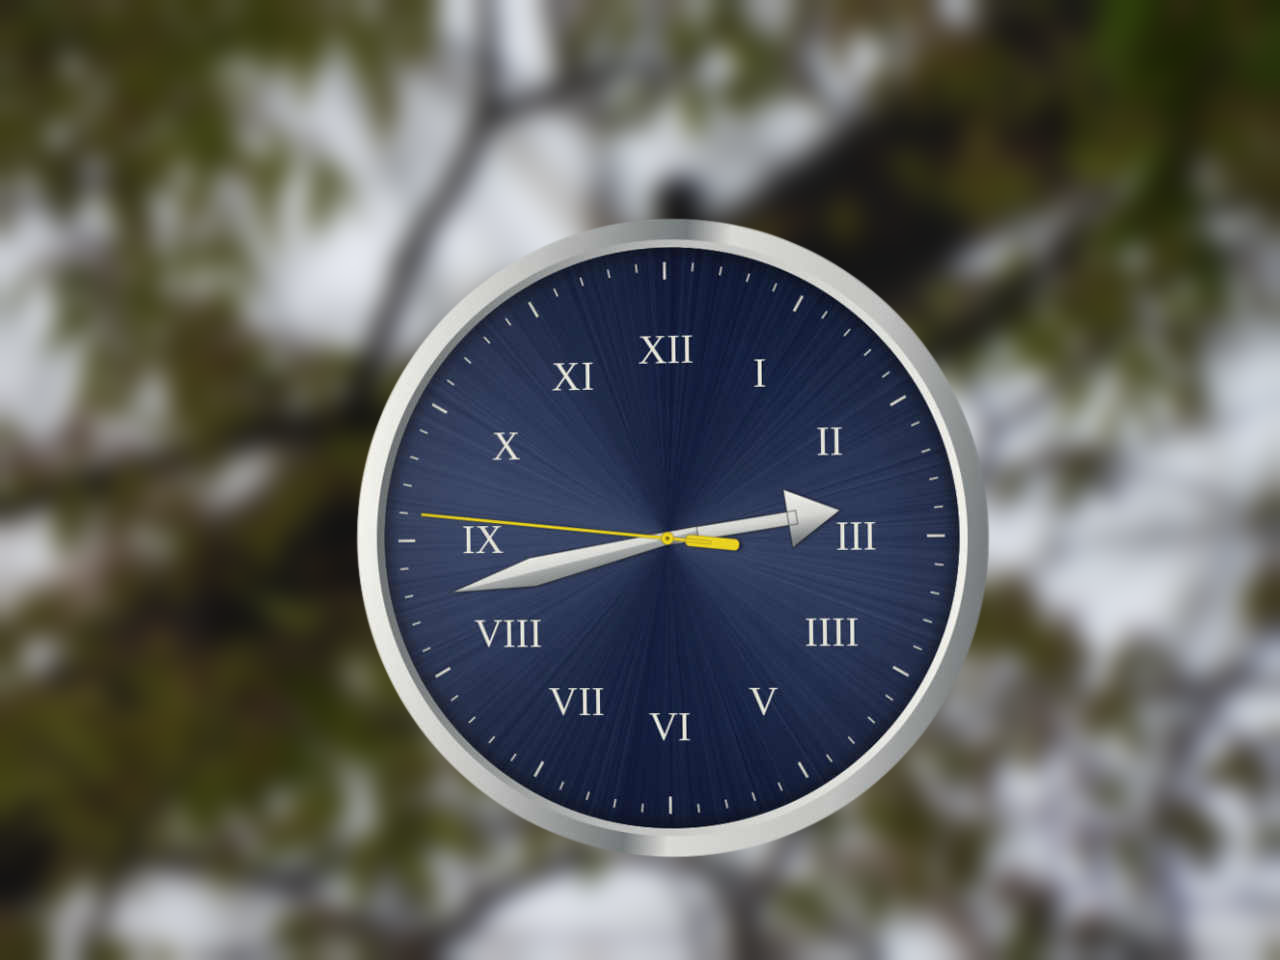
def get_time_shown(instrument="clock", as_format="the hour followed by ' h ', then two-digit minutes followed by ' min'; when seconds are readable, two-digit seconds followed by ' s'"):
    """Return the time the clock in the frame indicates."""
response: 2 h 42 min 46 s
